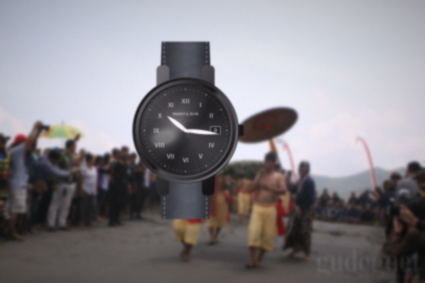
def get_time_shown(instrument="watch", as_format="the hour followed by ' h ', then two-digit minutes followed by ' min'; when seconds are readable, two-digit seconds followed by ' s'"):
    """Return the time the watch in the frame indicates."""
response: 10 h 16 min
